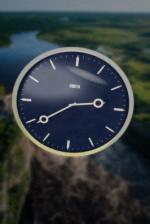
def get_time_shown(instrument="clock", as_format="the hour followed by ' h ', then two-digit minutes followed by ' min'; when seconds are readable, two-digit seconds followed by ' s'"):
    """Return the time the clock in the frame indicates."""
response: 2 h 39 min
